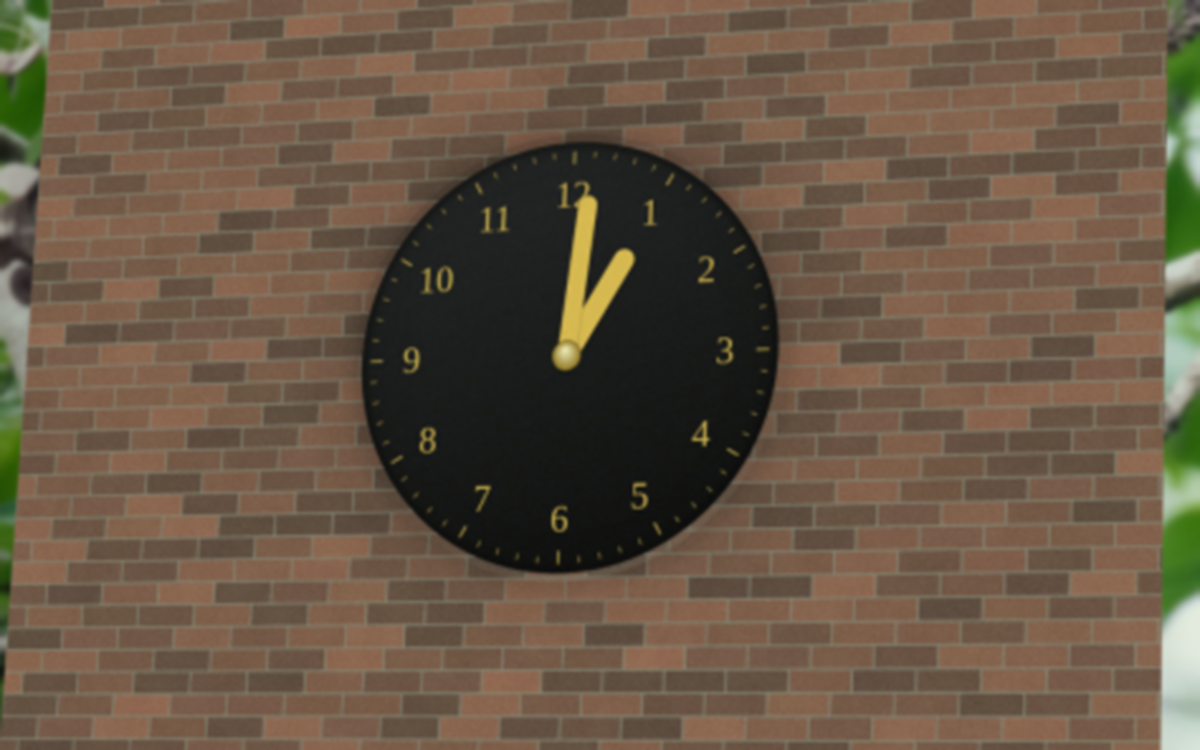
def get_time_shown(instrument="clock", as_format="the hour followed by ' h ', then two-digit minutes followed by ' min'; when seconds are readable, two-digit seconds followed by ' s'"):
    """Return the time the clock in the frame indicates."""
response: 1 h 01 min
